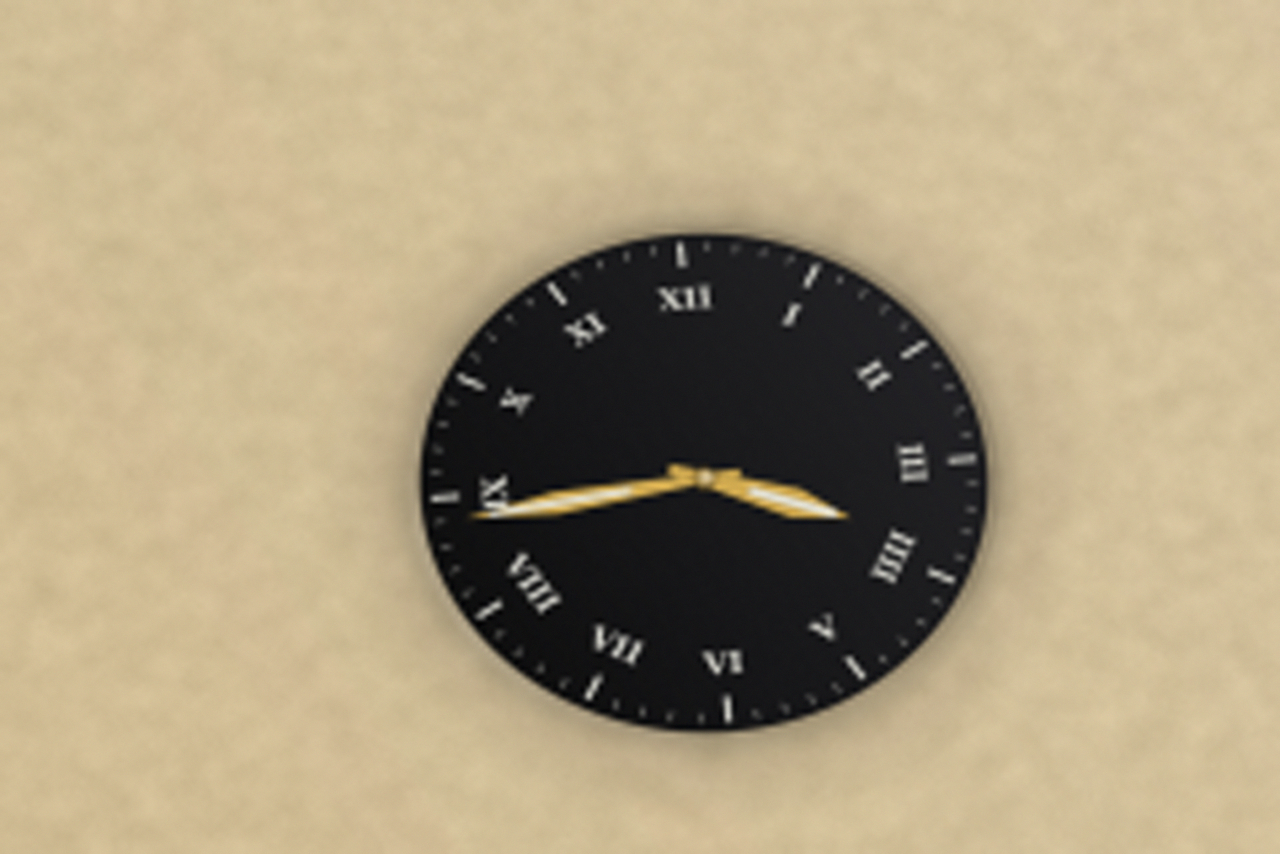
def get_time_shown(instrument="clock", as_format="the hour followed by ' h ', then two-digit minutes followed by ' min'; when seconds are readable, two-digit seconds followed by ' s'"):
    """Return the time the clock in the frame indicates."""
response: 3 h 44 min
